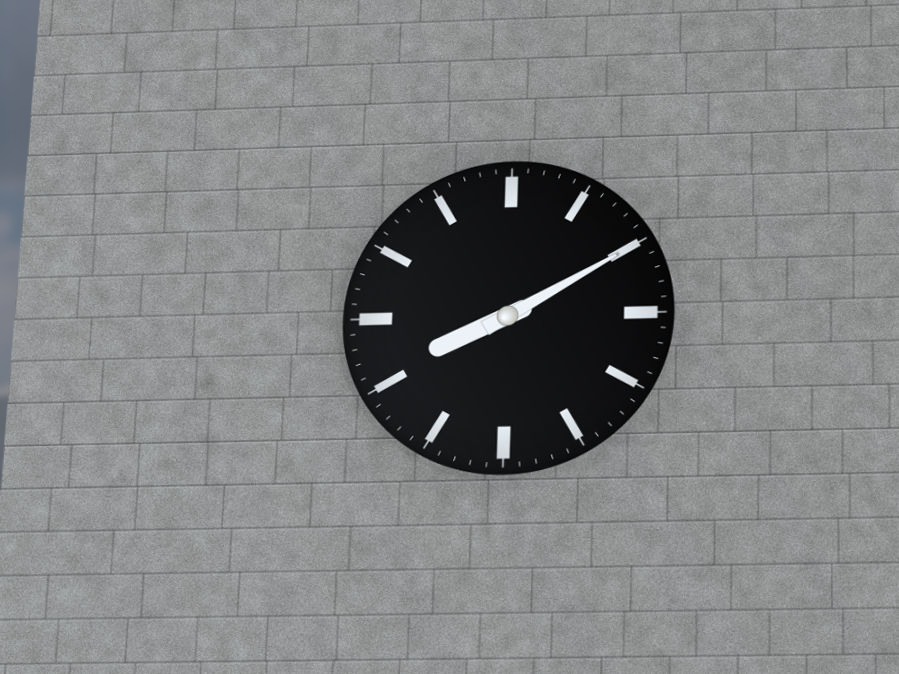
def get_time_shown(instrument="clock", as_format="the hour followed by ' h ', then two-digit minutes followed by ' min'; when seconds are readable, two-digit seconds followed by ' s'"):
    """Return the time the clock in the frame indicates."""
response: 8 h 10 min
